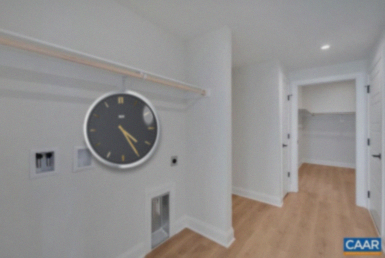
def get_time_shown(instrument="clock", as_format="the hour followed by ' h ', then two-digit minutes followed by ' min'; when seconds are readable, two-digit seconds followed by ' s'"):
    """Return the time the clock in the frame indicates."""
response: 4 h 25 min
